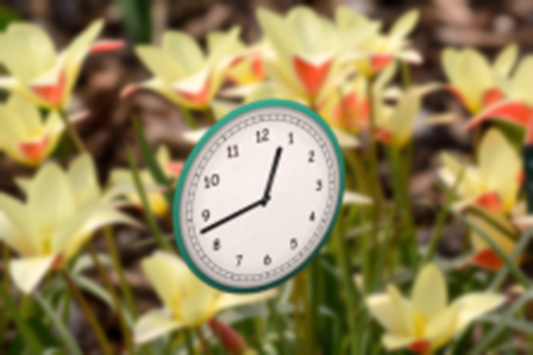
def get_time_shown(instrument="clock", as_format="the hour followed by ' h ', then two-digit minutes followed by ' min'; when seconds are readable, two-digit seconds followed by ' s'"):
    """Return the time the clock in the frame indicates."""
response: 12 h 43 min
